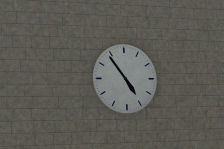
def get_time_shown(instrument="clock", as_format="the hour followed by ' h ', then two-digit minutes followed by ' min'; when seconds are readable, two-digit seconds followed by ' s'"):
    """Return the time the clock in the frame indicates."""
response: 4 h 54 min
